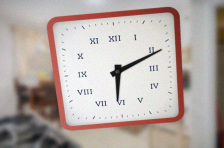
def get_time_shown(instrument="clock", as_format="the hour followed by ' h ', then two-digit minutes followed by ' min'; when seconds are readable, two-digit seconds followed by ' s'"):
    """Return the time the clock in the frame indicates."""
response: 6 h 11 min
